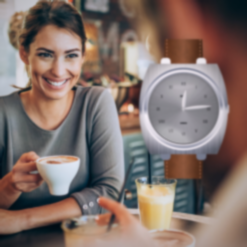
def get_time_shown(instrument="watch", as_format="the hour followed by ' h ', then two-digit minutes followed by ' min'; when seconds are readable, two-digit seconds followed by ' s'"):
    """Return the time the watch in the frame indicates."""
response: 12 h 14 min
